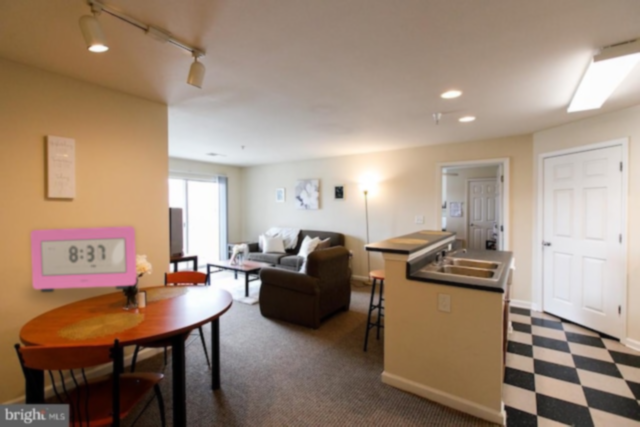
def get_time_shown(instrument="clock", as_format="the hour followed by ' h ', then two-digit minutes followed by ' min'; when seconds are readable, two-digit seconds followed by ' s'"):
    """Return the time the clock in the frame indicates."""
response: 8 h 37 min
